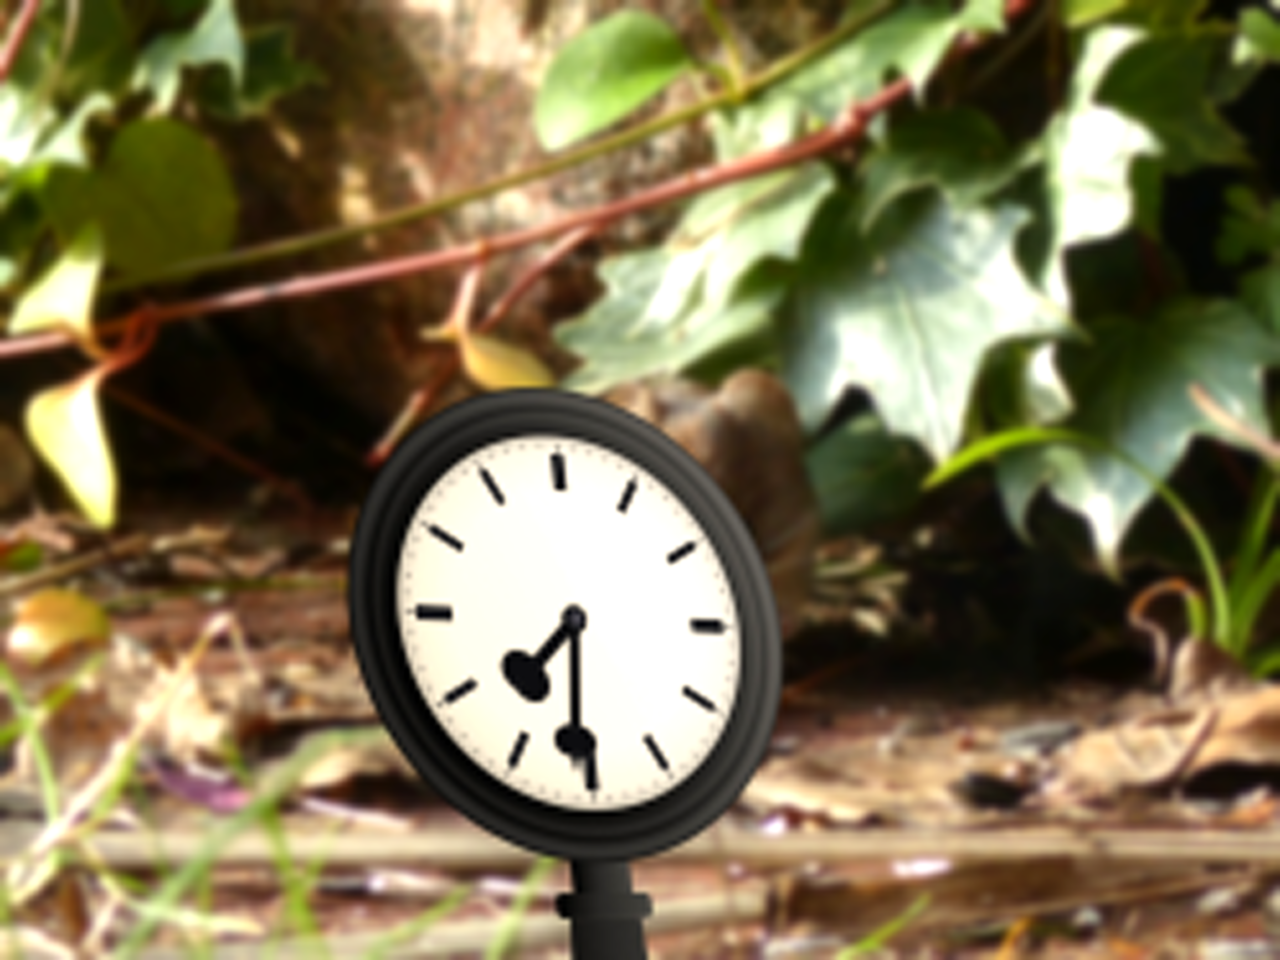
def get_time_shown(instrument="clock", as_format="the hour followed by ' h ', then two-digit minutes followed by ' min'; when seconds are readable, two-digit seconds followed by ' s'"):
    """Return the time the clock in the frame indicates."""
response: 7 h 31 min
